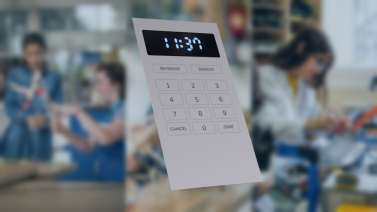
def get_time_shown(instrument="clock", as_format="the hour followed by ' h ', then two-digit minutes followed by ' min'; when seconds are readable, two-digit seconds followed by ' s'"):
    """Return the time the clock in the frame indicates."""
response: 11 h 37 min
